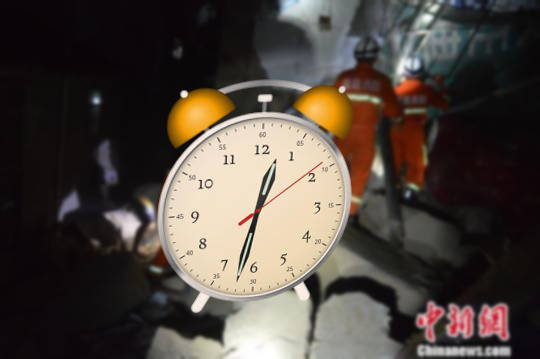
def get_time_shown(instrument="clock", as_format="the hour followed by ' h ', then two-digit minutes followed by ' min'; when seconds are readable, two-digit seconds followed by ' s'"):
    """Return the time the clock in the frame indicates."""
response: 12 h 32 min 09 s
